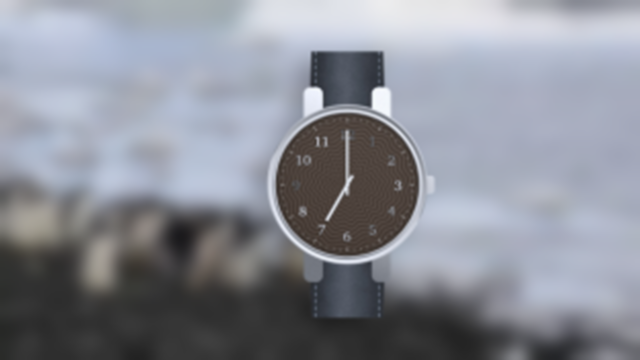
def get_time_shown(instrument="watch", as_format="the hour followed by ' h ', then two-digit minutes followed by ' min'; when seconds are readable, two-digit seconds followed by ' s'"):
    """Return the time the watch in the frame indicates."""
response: 7 h 00 min
